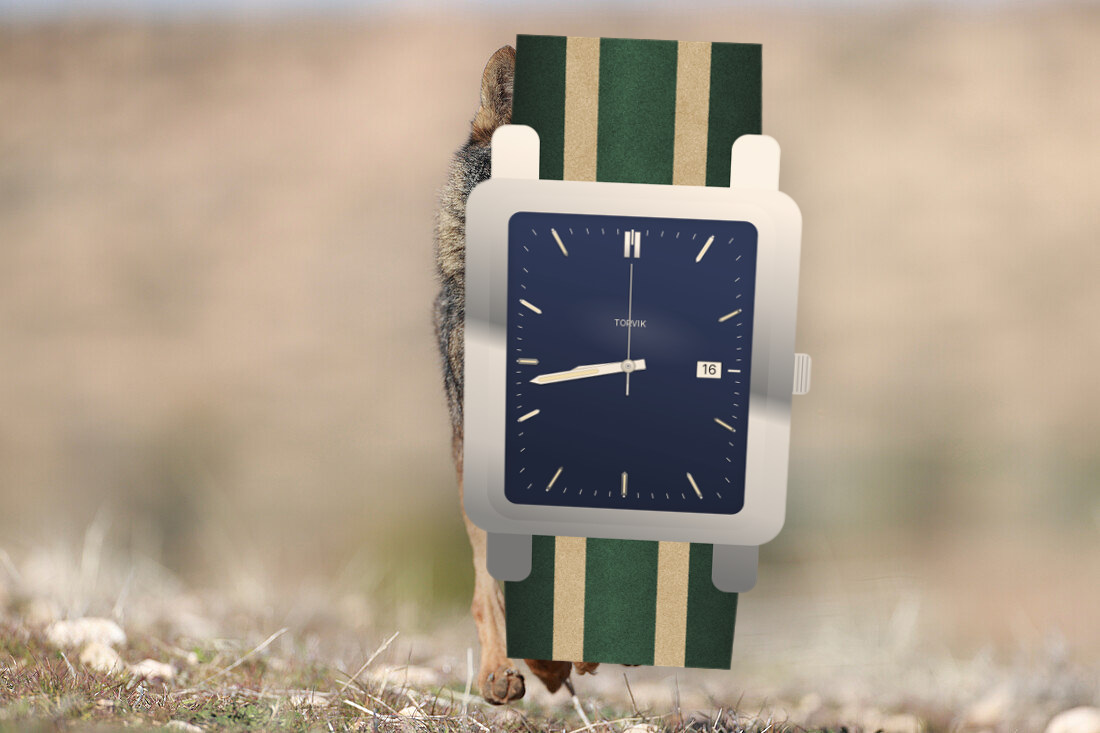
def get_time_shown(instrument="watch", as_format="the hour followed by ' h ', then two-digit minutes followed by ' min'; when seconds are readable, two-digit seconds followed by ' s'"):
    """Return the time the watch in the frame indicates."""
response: 8 h 43 min 00 s
